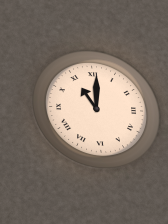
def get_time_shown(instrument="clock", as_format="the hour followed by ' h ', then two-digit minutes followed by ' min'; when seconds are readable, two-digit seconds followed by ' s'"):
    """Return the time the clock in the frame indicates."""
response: 11 h 01 min
